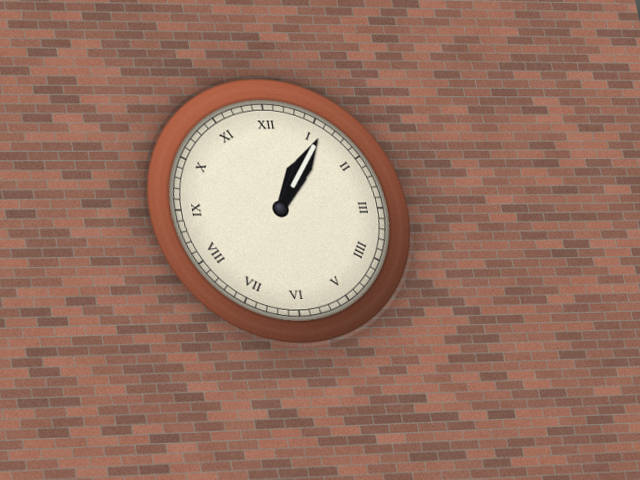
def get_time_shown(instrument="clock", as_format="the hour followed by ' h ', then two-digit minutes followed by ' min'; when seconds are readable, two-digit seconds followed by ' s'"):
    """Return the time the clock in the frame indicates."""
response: 1 h 06 min
